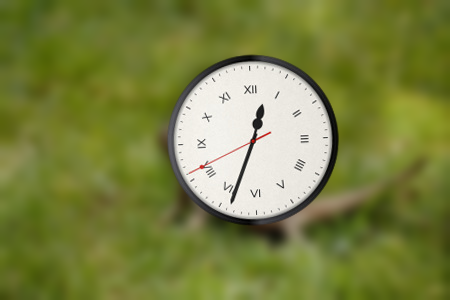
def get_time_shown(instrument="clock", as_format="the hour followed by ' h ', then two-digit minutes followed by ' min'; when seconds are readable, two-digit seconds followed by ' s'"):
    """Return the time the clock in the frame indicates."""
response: 12 h 33 min 41 s
